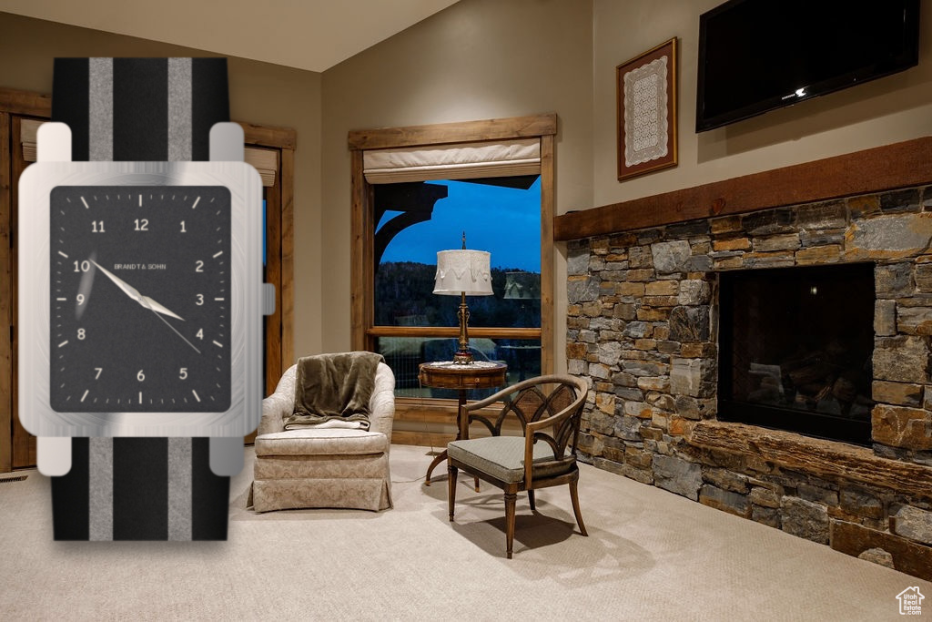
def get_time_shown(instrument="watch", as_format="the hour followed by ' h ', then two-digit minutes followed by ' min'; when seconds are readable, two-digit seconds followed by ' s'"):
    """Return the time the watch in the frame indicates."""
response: 3 h 51 min 22 s
